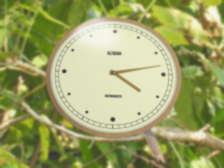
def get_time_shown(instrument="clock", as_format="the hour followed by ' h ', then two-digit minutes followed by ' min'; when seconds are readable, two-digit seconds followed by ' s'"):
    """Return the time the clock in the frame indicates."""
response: 4 h 13 min
